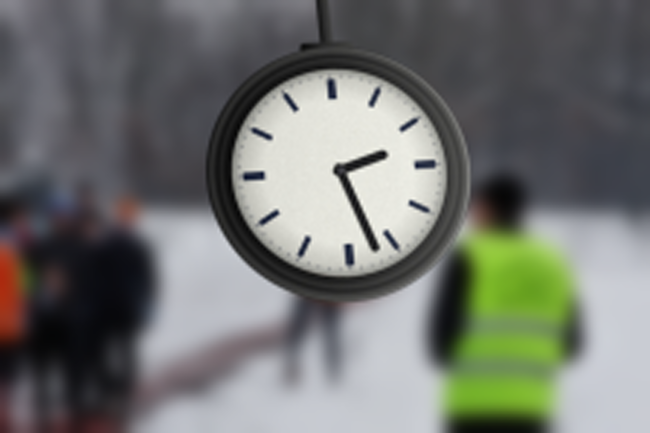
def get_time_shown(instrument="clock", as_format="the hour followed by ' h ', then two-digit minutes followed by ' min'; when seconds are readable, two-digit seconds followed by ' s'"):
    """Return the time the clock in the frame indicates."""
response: 2 h 27 min
